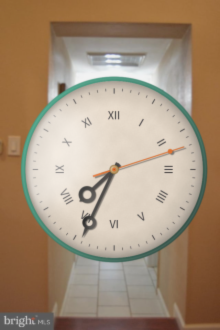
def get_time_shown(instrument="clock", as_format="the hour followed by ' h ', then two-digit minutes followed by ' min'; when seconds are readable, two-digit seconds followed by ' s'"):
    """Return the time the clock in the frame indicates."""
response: 7 h 34 min 12 s
